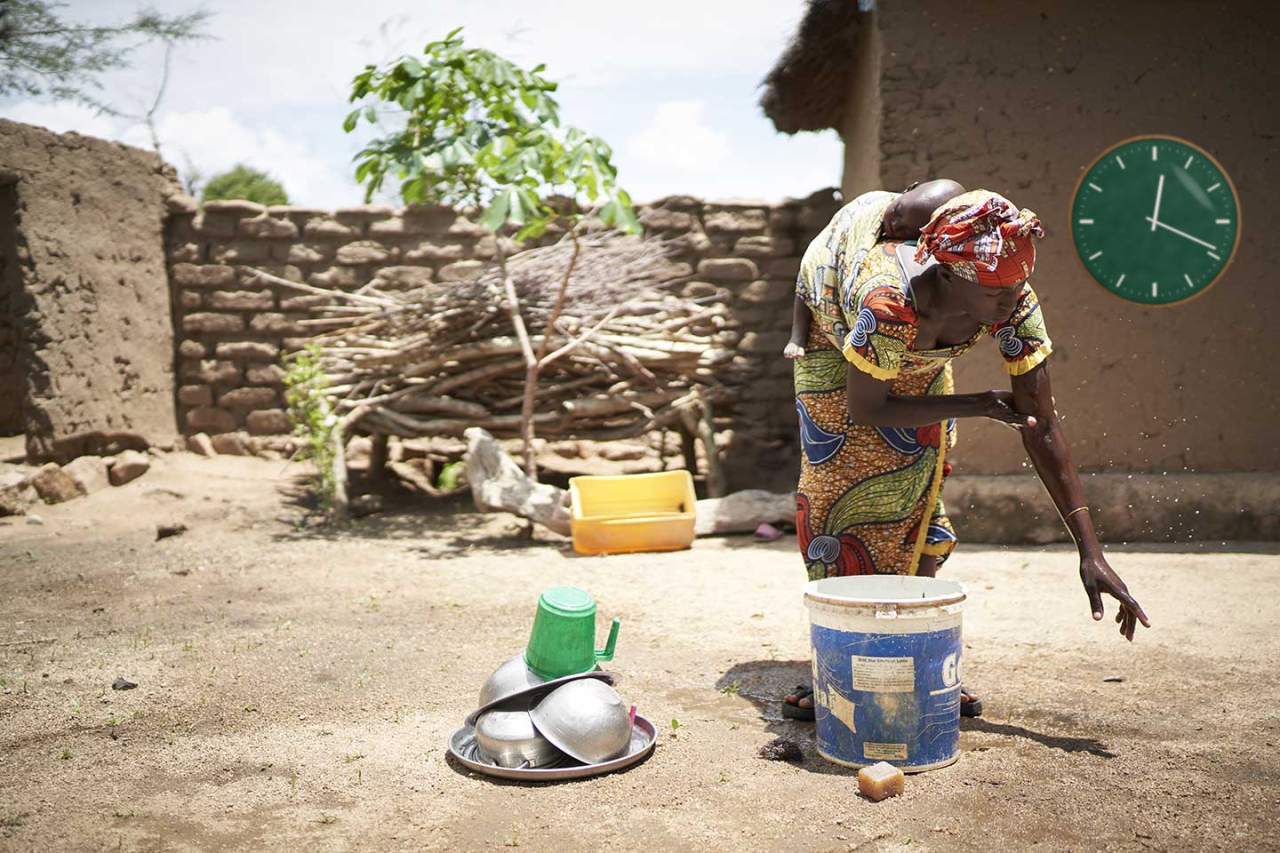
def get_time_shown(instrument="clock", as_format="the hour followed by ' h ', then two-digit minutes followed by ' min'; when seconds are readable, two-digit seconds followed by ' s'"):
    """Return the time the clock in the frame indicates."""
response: 12 h 19 min
